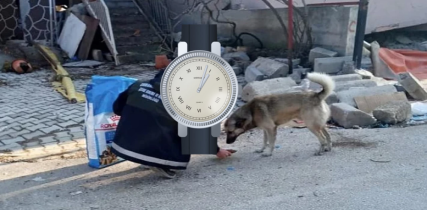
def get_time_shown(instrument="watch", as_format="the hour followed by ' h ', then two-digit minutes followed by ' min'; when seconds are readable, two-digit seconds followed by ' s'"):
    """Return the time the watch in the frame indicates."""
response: 1 h 03 min
